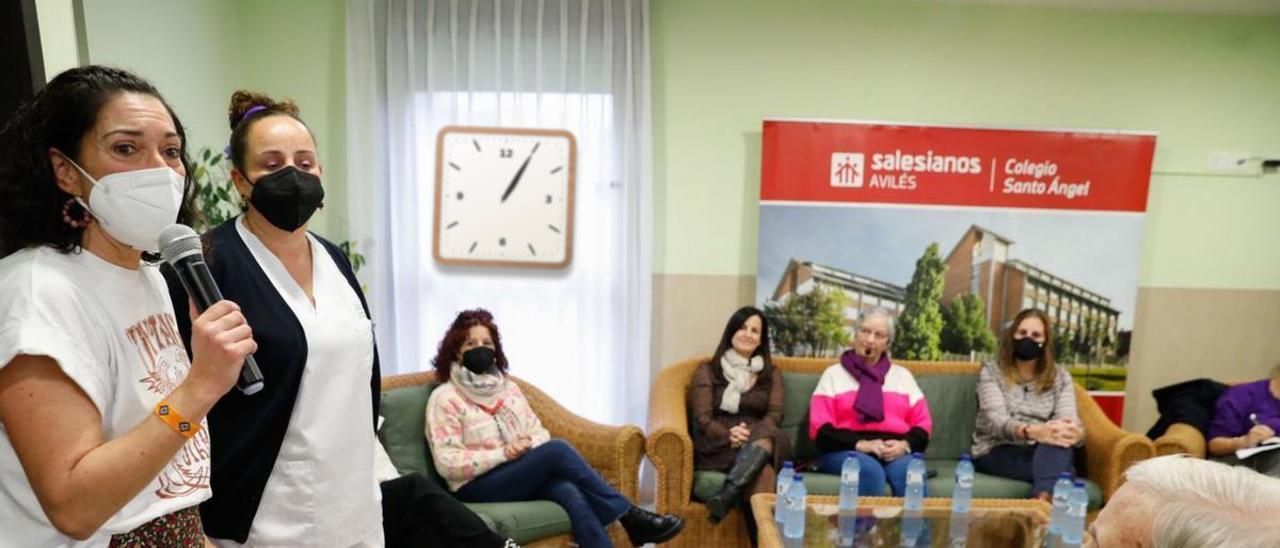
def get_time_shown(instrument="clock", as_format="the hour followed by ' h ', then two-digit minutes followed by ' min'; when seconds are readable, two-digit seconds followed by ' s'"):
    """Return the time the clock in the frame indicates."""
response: 1 h 05 min
